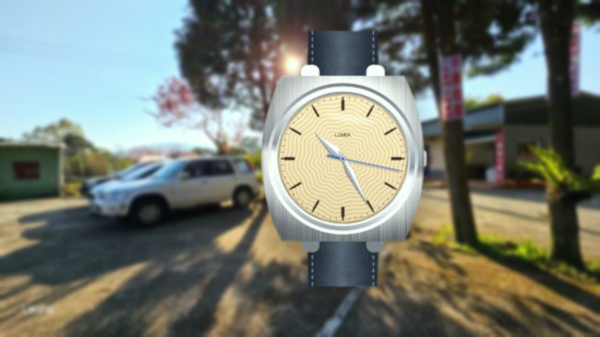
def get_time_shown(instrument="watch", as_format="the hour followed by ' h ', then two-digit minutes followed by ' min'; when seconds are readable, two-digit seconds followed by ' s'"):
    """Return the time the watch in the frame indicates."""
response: 10 h 25 min 17 s
